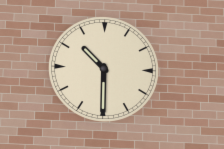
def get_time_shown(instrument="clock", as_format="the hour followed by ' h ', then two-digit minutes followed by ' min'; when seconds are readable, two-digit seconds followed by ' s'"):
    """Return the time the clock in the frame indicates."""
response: 10 h 30 min
